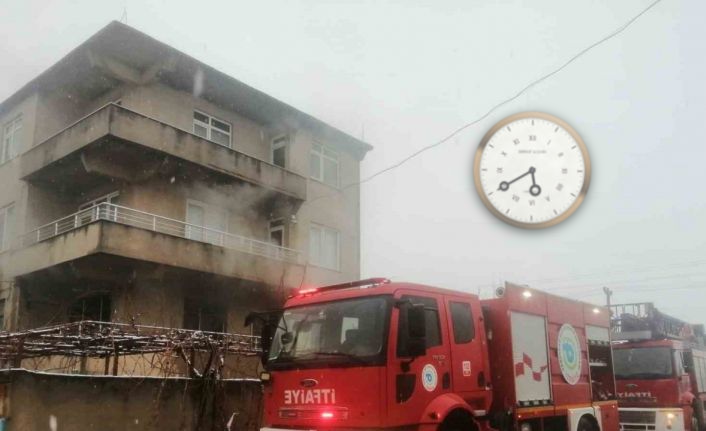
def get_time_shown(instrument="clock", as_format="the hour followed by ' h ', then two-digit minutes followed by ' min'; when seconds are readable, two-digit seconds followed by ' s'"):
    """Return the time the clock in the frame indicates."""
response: 5 h 40 min
